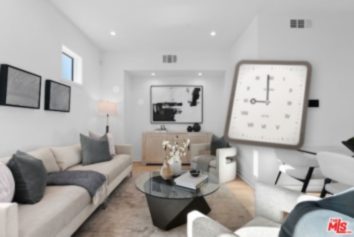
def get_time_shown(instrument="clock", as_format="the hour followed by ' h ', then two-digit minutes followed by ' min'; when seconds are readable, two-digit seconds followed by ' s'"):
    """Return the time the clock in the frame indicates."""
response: 8 h 59 min
